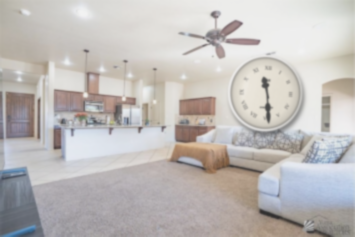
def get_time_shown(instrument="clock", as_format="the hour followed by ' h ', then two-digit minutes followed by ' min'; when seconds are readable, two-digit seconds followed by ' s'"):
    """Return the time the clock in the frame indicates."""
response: 11 h 29 min
